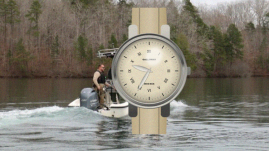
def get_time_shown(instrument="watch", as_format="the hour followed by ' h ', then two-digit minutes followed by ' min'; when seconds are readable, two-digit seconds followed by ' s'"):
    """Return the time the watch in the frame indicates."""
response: 9 h 35 min
